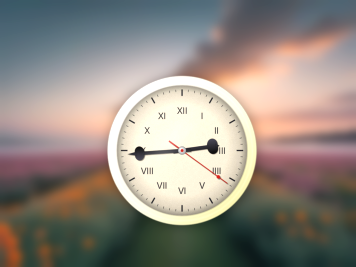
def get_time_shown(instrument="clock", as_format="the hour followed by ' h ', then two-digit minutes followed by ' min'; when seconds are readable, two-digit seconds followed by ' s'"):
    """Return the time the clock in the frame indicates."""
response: 2 h 44 min 21 s
